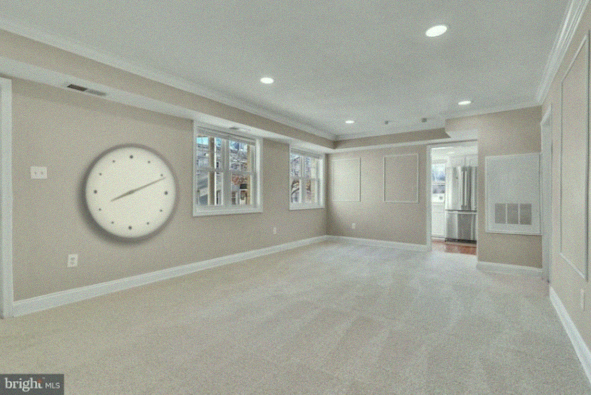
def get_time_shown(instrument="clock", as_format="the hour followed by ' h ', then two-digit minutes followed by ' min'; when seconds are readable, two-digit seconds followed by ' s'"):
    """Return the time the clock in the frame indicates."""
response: 8 h 11 min
